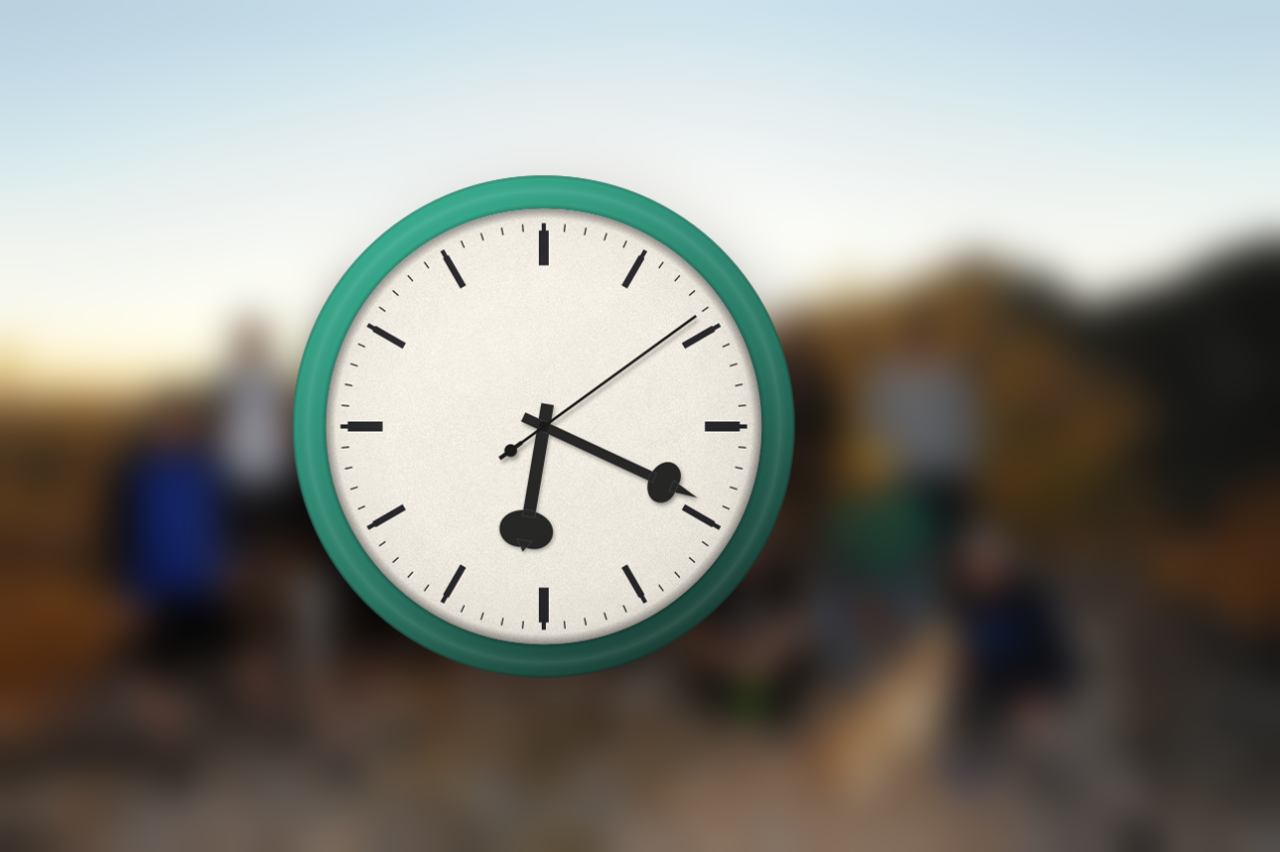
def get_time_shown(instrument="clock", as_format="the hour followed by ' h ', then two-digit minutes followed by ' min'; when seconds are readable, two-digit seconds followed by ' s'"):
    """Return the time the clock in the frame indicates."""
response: 6 h 19 min 09 s
